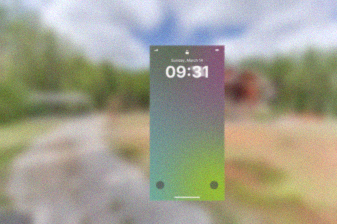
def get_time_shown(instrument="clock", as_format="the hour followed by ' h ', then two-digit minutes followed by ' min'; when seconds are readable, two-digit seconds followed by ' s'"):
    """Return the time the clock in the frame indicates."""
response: 9 h 31 min
